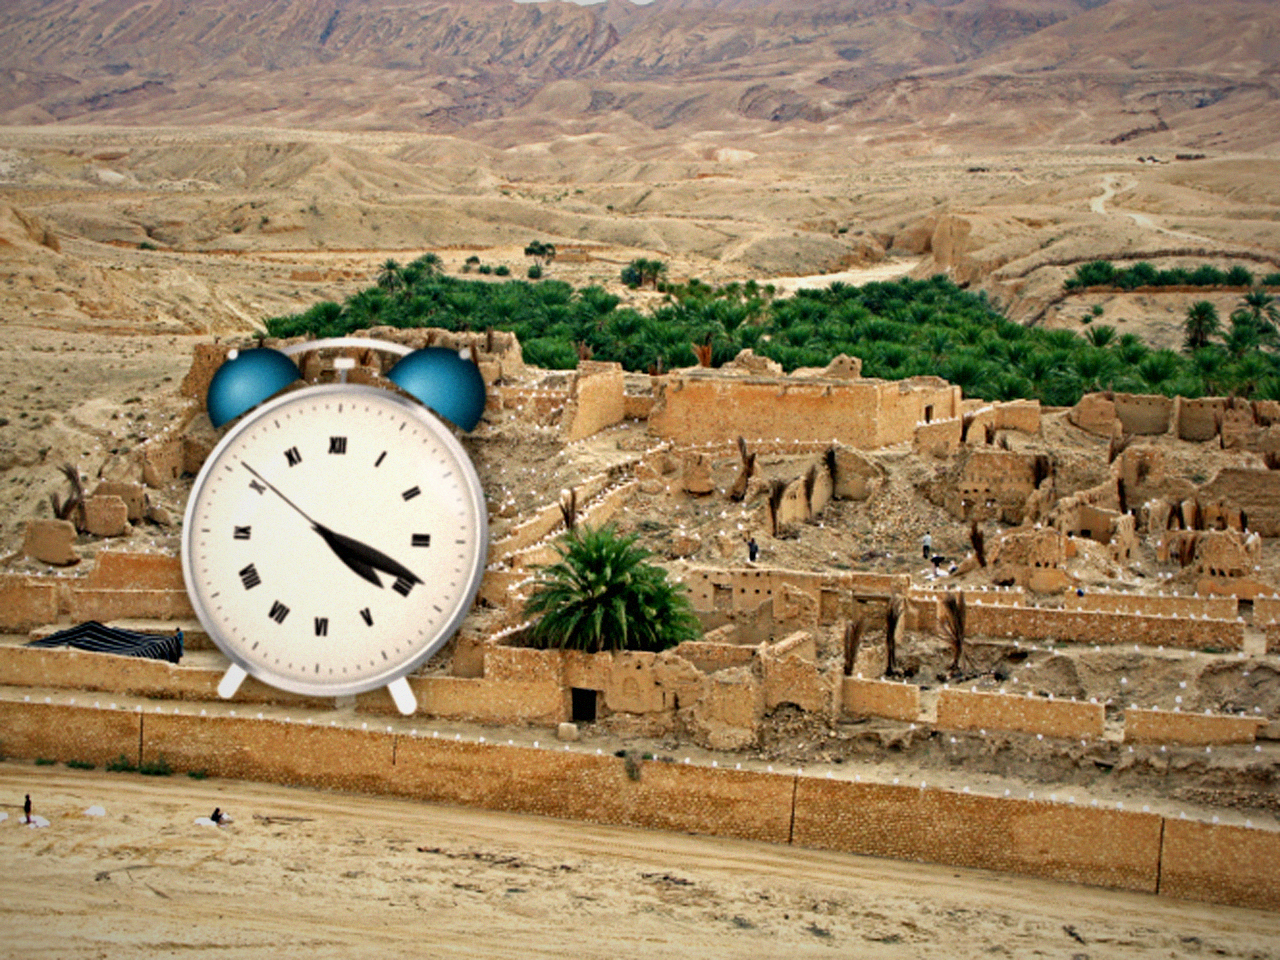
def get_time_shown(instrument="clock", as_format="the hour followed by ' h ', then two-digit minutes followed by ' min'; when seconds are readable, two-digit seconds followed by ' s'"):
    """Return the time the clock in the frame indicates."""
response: 4 h 18 min 51 s
